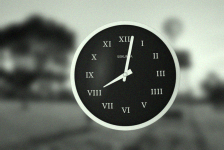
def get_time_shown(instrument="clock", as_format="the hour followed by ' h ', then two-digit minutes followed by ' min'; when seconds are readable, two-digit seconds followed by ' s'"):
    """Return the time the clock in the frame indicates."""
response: 8 h 02 min
